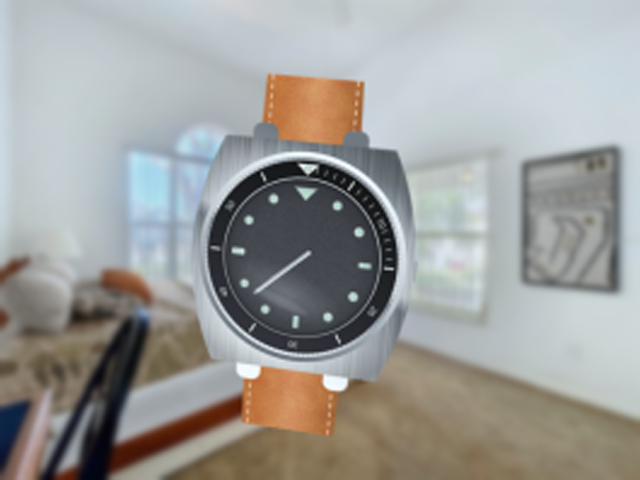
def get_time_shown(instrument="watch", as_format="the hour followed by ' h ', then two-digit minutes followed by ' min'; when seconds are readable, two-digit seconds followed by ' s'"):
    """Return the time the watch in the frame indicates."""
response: 7 h 38 min
